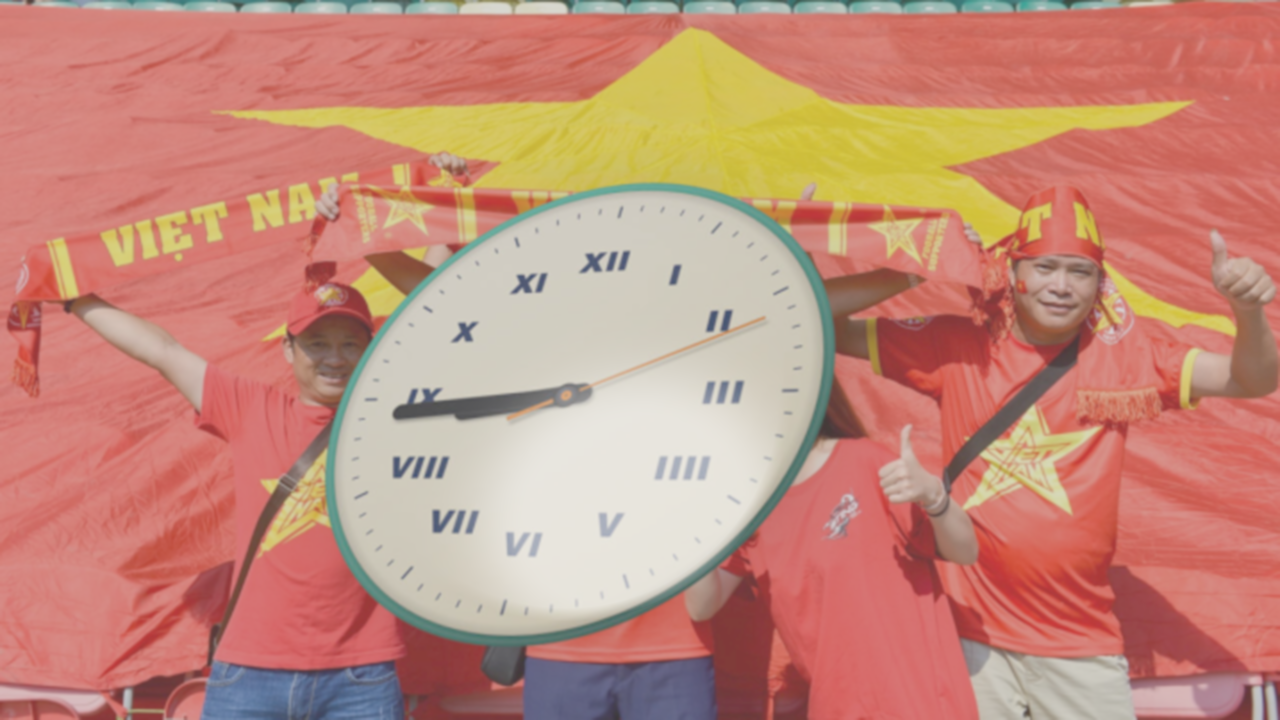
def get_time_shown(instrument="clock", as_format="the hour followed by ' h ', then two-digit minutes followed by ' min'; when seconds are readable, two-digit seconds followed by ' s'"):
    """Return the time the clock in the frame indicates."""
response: 8 h 44 min 11 s
